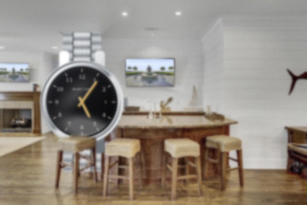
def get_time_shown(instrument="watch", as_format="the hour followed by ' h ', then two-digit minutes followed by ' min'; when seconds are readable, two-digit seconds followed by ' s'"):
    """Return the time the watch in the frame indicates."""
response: 5 h 06 min
